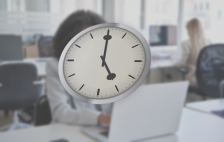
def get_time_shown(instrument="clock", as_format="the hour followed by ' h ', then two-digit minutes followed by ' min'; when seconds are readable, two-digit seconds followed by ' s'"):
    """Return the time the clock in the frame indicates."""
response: 5 h 00 min
